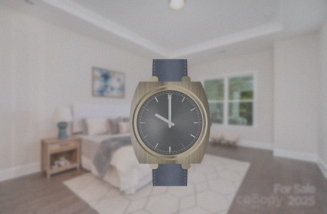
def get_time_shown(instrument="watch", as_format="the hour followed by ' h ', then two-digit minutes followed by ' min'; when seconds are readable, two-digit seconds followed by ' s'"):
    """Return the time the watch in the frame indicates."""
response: 10 h 00 min
